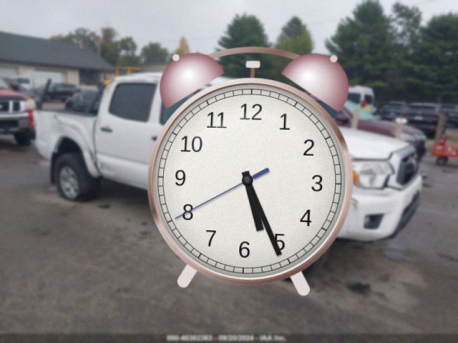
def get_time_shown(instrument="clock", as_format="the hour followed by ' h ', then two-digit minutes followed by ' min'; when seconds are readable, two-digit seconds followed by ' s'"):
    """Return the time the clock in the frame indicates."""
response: 5 h 25 min 40 s
